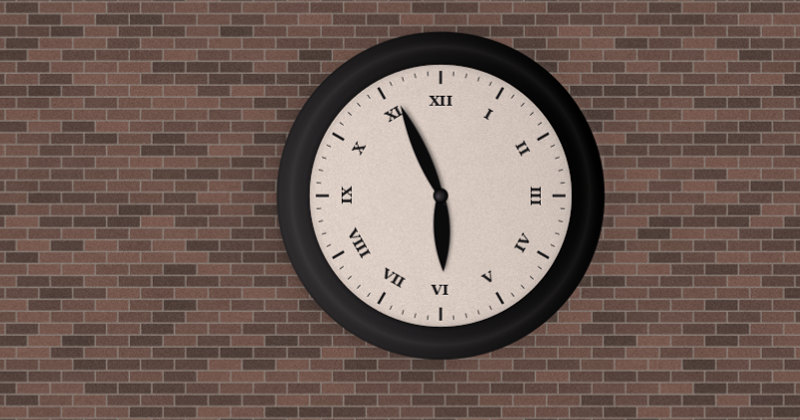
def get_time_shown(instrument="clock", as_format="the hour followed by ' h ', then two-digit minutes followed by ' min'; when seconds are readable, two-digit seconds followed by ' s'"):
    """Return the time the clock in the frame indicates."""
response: 5 h 56 min
